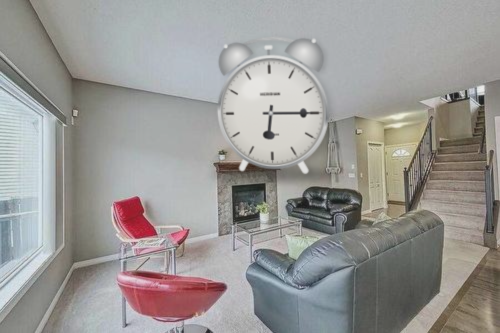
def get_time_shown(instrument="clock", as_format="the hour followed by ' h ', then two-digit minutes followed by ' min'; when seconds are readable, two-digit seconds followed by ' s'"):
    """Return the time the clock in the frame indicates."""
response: 6 h 15 min
